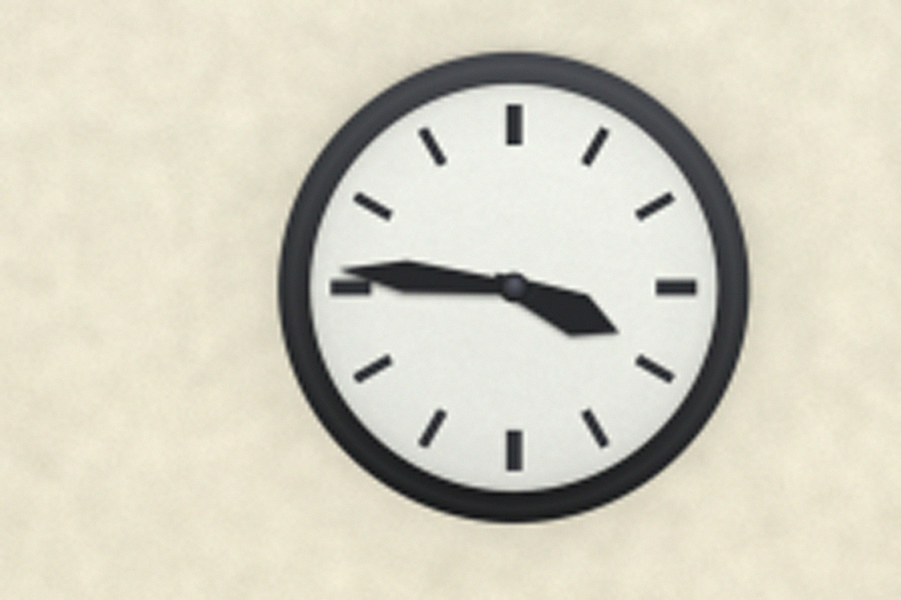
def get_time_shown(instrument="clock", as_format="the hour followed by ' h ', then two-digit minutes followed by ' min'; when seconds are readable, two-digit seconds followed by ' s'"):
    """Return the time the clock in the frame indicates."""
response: 3 h 46 min
